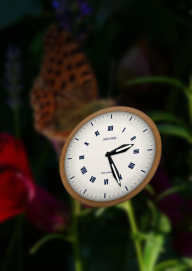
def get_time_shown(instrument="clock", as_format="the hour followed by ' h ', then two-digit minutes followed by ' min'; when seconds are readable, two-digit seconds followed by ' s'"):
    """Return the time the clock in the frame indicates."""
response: 2 h 26 min
